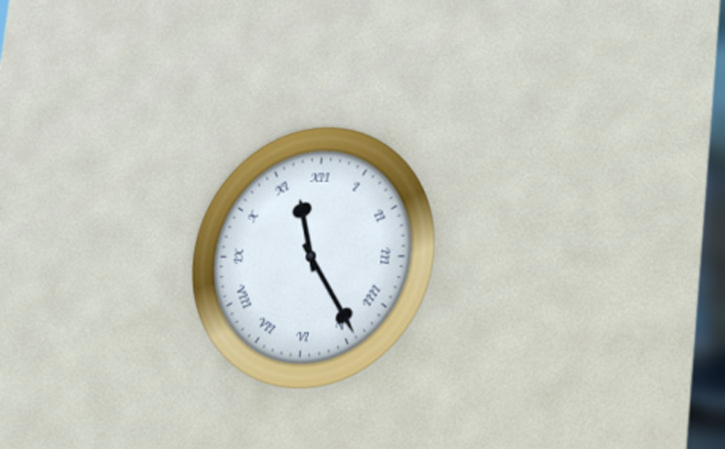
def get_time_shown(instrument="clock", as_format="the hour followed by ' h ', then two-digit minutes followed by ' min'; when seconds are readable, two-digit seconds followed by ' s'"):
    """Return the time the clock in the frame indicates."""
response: 11 h 24 min
